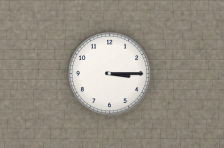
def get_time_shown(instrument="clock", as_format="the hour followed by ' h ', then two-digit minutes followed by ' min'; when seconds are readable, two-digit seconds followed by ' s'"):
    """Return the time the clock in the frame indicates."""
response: 3 h 15 min
